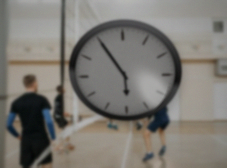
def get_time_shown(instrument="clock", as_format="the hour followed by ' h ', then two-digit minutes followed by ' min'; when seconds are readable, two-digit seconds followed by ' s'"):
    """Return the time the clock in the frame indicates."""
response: 5 h 55 min
